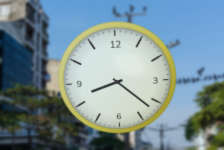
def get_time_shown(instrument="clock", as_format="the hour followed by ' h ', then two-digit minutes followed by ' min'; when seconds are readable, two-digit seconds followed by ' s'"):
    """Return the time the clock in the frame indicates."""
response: 8 h 22 min
